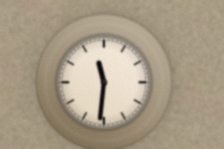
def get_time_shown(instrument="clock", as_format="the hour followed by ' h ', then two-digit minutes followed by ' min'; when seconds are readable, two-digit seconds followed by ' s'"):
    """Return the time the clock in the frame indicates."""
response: 11 h 31 min
